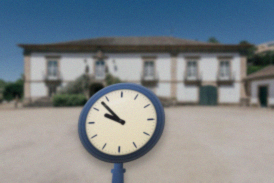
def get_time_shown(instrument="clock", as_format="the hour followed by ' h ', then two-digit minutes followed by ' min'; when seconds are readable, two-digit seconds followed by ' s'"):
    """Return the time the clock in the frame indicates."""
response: 9 h 53 min
